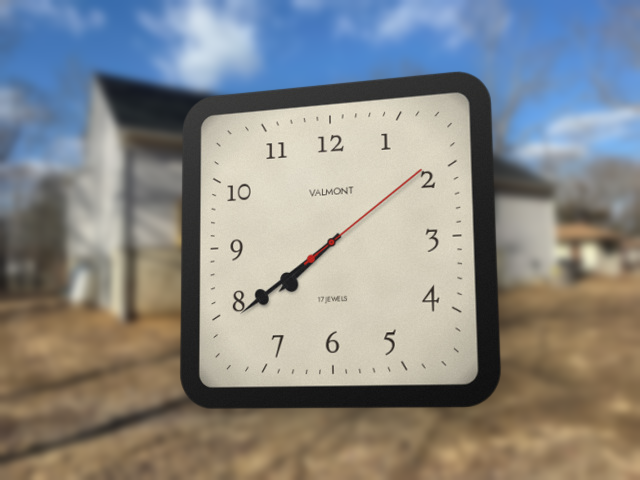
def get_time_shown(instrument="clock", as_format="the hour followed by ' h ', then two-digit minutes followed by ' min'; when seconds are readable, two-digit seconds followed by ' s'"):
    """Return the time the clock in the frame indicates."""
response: 7 h 39 min 09 s
